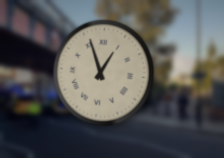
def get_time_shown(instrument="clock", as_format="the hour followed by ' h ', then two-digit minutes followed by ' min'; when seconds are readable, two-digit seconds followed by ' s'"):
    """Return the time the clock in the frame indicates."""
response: 12 h 56 min
